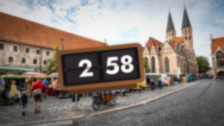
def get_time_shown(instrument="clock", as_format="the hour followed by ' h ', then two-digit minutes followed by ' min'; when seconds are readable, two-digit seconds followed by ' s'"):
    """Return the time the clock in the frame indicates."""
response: 2 h 58 min
